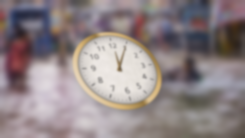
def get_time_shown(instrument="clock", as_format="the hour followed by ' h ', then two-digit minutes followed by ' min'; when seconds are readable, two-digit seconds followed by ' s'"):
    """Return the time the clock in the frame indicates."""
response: 12 h 05 min
